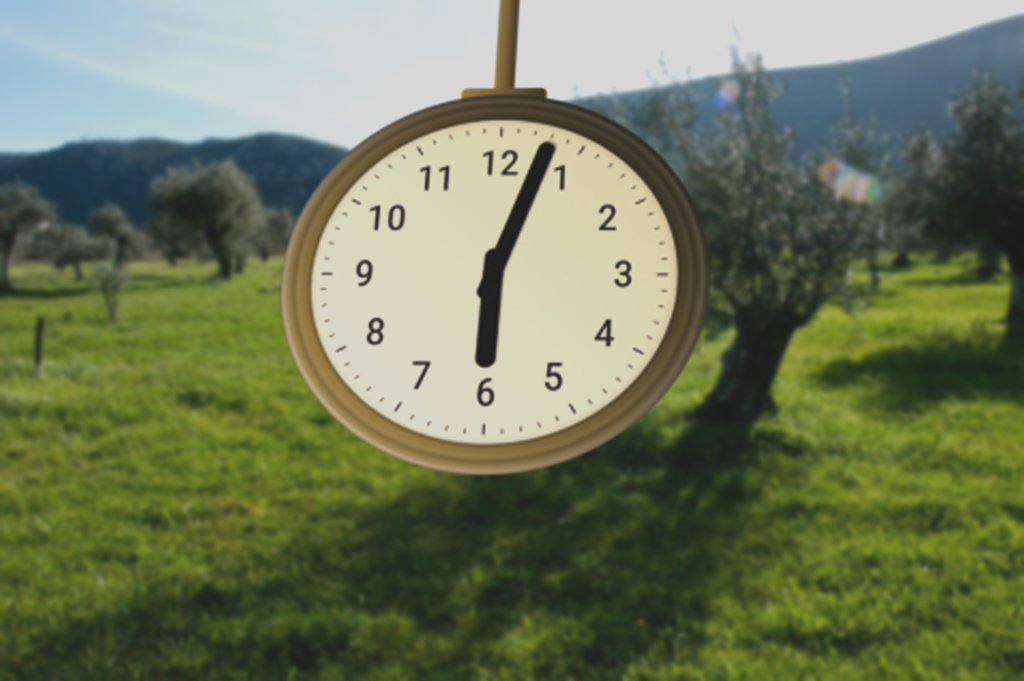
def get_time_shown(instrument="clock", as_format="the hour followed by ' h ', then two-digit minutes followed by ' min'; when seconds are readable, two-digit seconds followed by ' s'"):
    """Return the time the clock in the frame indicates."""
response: 6 h 03 min
